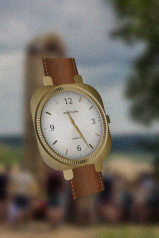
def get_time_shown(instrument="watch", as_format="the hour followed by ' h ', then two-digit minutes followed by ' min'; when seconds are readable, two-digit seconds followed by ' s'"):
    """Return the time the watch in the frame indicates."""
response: 11 h 26 min
